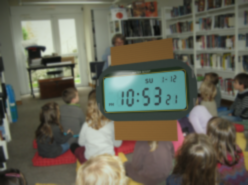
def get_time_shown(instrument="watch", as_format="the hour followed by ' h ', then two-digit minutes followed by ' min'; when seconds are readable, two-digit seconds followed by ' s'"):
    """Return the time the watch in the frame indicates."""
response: 10 h 53 min
